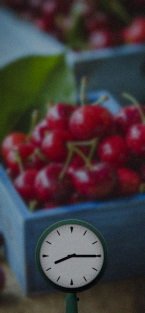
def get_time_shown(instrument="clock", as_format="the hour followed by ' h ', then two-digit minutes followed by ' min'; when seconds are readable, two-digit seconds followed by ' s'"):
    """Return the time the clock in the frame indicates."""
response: 8 h 15 min
